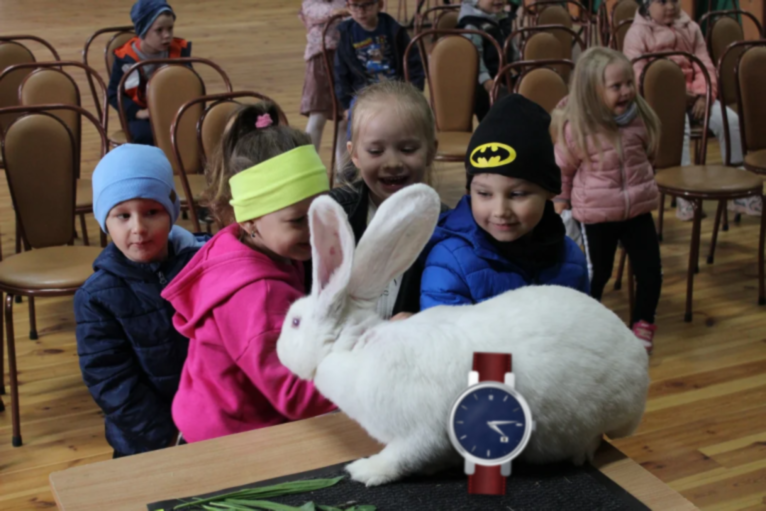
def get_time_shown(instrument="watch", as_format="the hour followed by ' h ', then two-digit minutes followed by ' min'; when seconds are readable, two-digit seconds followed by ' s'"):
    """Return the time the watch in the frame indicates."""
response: 4 h 14 min
